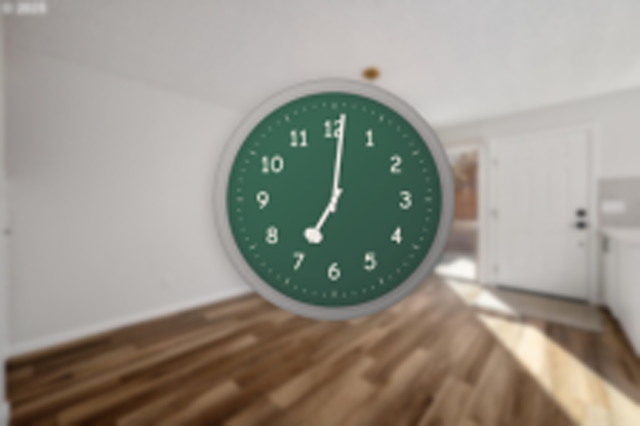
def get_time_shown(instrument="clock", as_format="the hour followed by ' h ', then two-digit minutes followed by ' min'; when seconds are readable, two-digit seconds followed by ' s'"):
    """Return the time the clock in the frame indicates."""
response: 7 h 01 min
